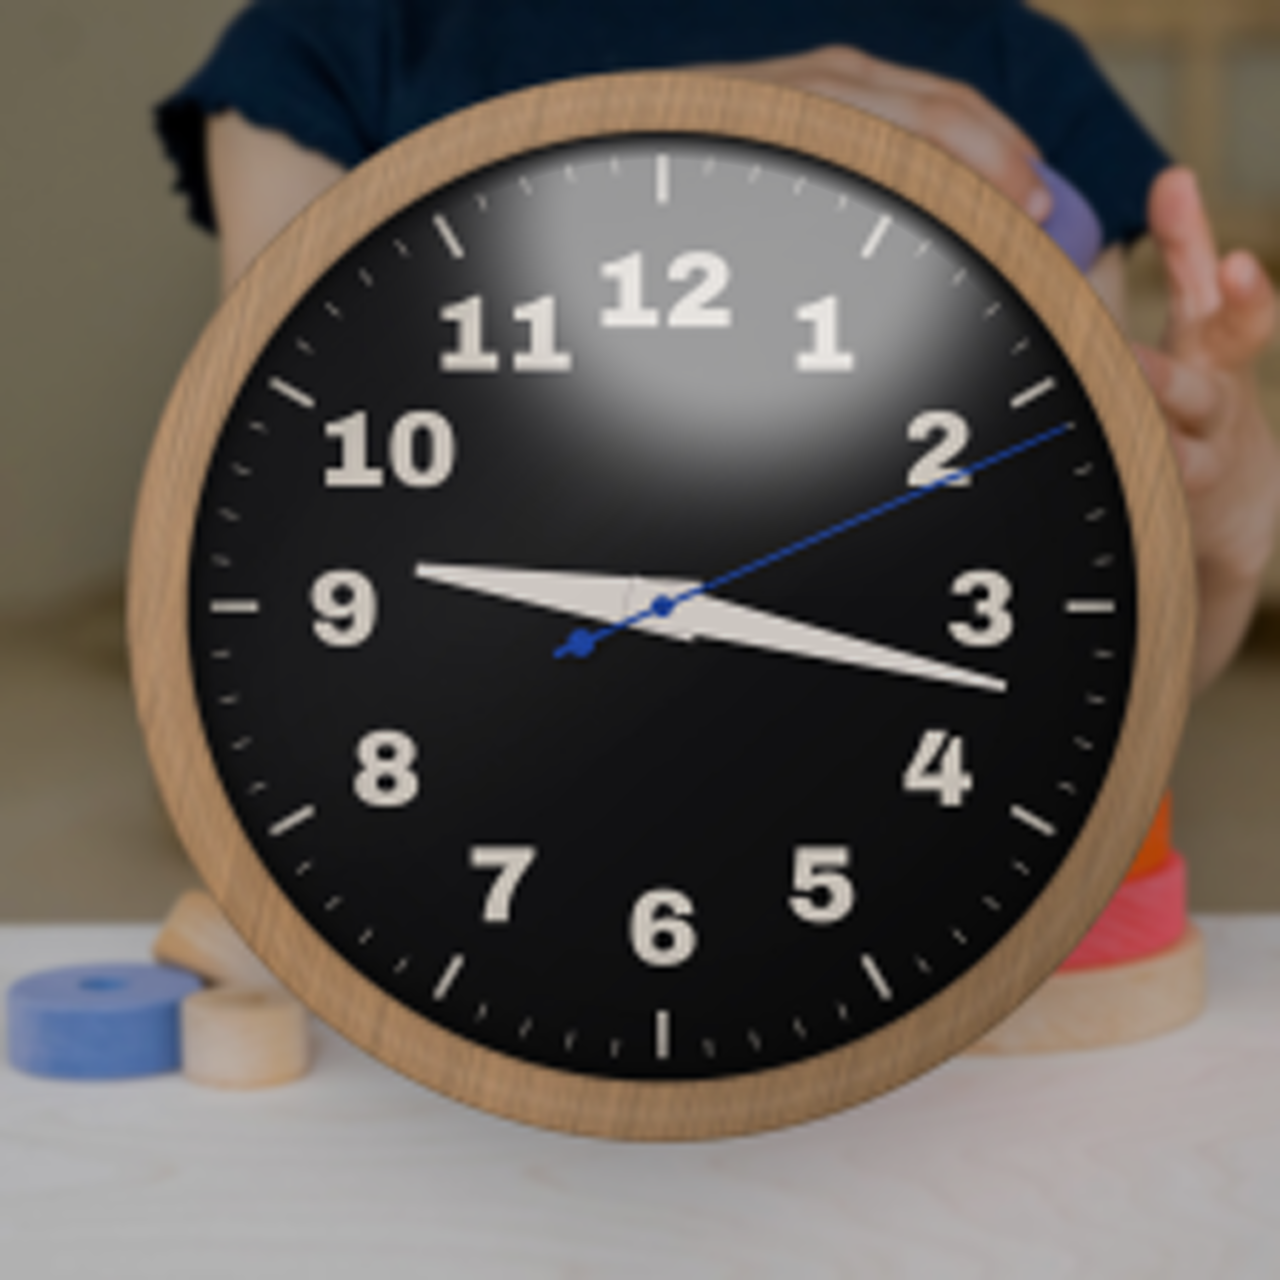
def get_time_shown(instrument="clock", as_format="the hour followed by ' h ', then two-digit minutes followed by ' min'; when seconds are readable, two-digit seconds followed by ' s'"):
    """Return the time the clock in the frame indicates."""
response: 9 h 17 min 11 s
